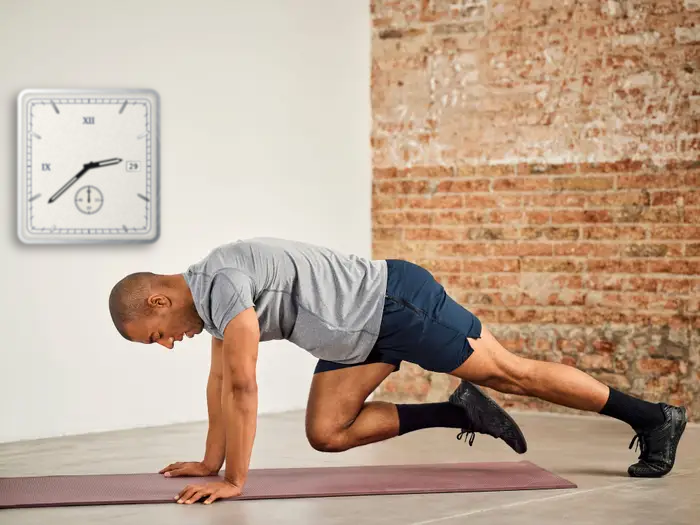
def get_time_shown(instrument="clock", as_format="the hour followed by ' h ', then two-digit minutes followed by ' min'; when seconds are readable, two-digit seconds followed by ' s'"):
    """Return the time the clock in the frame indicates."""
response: 2 h 38 min
